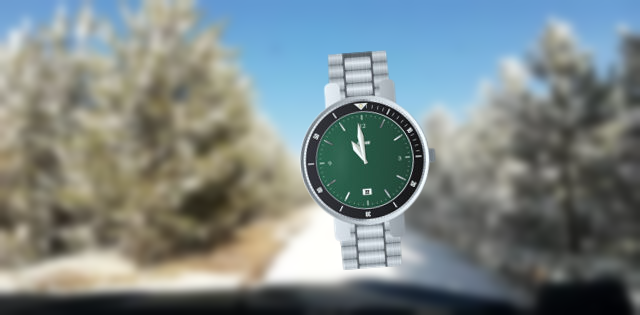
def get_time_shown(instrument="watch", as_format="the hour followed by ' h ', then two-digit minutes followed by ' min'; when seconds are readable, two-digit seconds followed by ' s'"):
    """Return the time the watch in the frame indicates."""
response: 10 h 59 min
